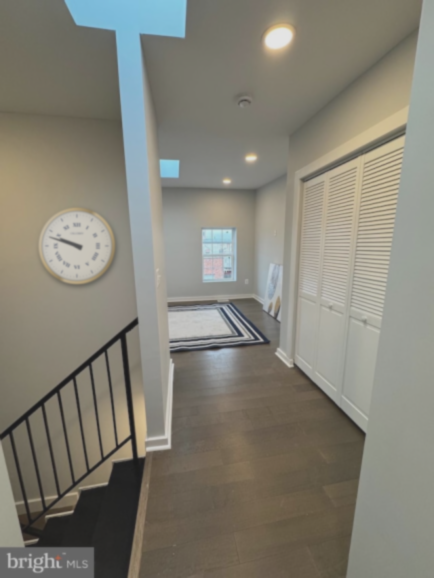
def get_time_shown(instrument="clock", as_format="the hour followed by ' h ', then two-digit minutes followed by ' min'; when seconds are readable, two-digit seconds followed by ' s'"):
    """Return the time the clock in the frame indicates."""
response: 9 h 48 min
